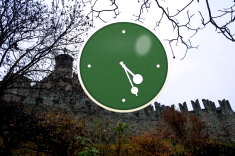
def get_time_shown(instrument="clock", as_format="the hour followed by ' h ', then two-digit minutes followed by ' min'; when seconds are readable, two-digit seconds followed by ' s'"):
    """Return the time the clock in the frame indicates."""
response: 4 h 26 min
